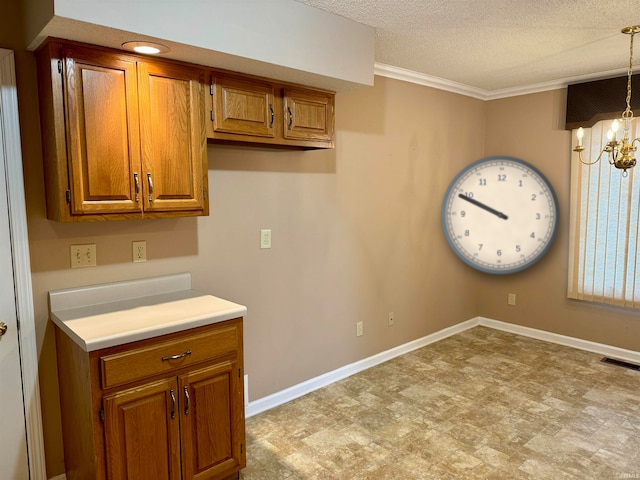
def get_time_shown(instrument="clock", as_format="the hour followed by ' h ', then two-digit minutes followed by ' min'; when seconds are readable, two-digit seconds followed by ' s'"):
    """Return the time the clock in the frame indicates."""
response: 9 h 49 min
